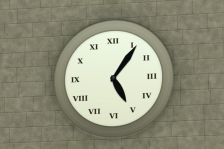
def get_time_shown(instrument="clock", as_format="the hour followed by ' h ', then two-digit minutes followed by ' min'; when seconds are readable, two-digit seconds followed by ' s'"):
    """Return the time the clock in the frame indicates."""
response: 5 h 06 min
